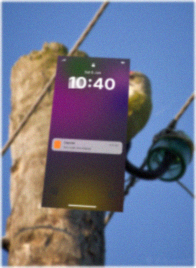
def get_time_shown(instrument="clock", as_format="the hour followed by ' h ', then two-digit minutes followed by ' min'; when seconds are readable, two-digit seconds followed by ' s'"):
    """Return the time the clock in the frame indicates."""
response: 10 h 40 min
